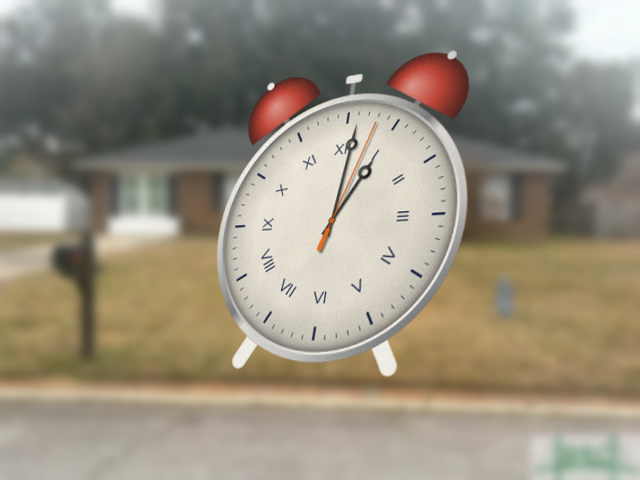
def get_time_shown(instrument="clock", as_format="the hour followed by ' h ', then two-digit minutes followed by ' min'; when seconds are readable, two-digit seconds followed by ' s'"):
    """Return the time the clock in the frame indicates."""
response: 1 h 01 min 03 s
